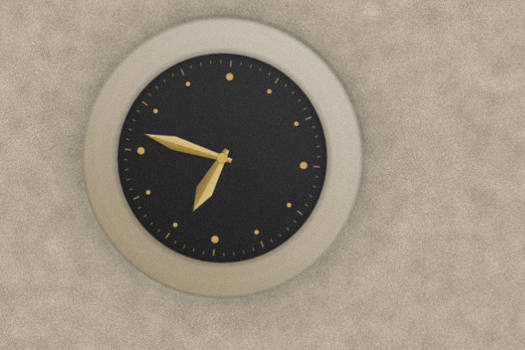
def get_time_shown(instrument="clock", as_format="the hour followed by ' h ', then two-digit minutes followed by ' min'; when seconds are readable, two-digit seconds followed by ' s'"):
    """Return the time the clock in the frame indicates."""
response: 6 h 47 min
